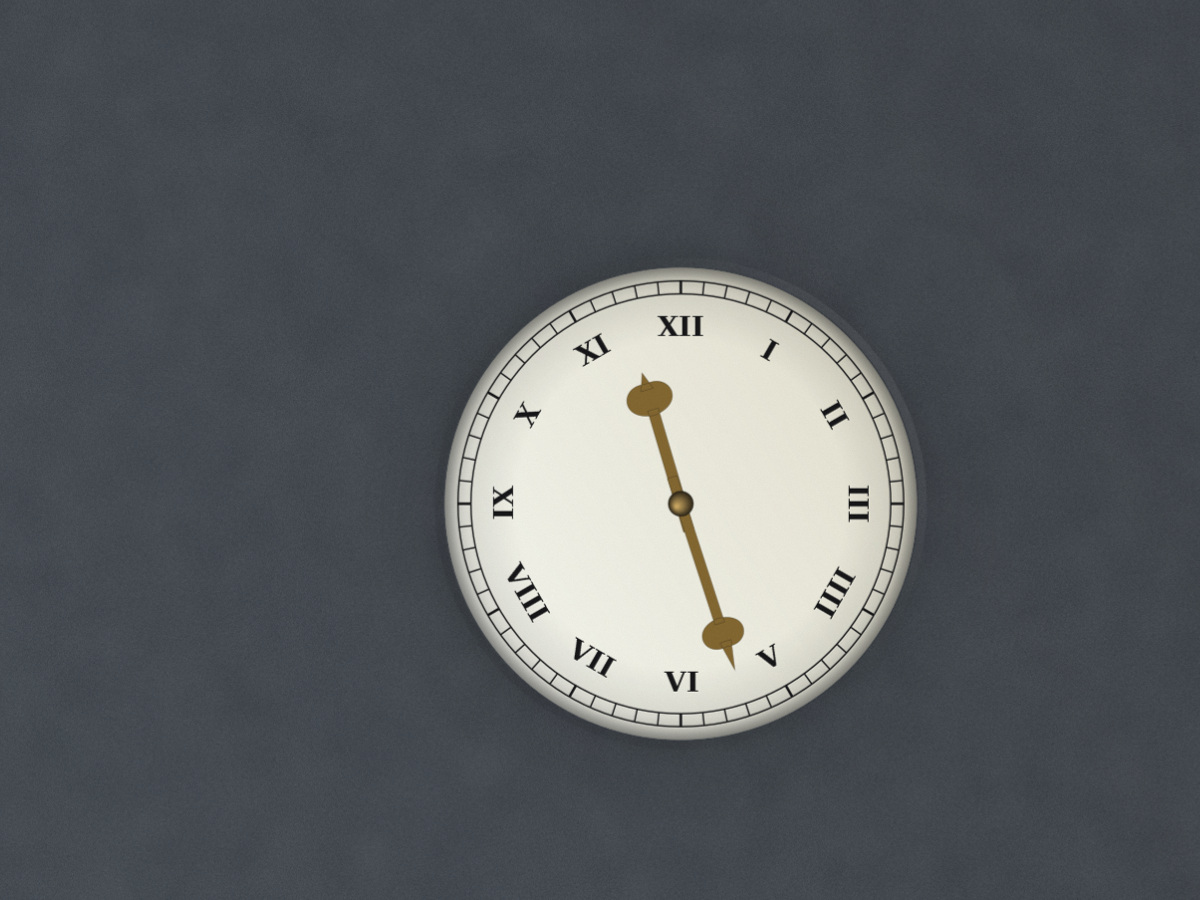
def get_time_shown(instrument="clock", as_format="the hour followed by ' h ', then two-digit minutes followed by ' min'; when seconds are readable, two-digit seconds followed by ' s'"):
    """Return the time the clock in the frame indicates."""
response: 11 h 27 min
